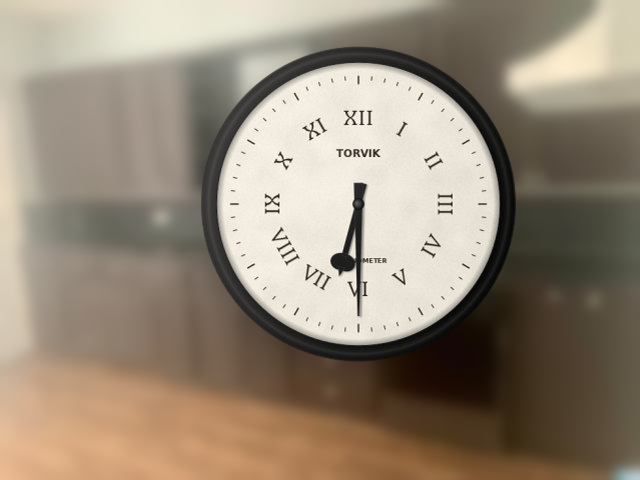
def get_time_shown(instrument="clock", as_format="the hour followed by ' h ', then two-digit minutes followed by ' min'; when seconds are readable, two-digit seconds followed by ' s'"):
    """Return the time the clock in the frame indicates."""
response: 6 h 30 min
